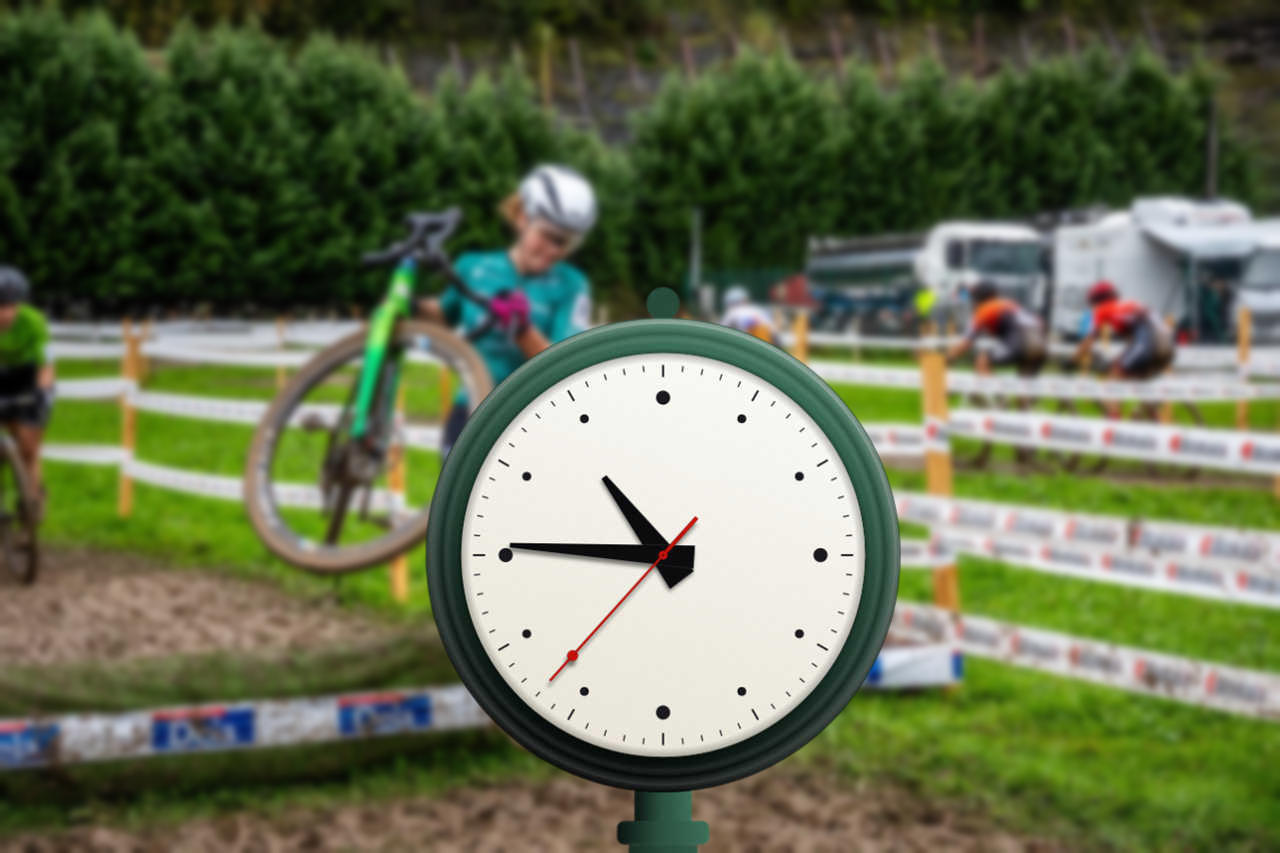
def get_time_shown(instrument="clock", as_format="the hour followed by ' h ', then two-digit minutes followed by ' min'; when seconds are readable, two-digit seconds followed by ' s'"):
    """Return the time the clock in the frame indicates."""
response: 10 h 45 min 37 s
